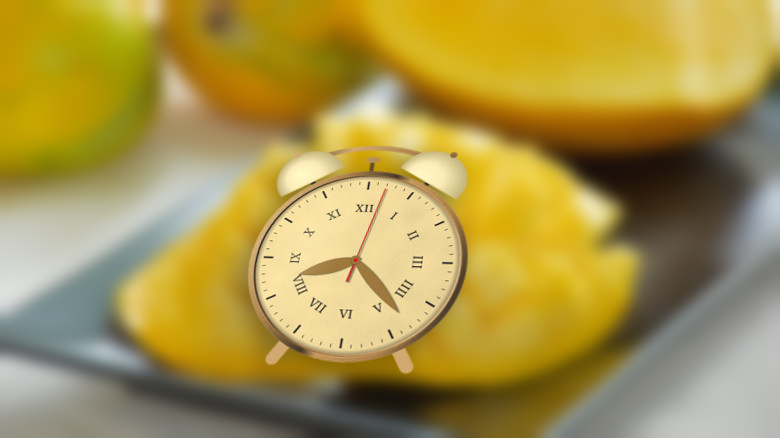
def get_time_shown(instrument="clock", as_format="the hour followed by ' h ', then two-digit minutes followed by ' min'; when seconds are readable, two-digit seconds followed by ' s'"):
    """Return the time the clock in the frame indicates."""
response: 8 h 23 min 02 s
